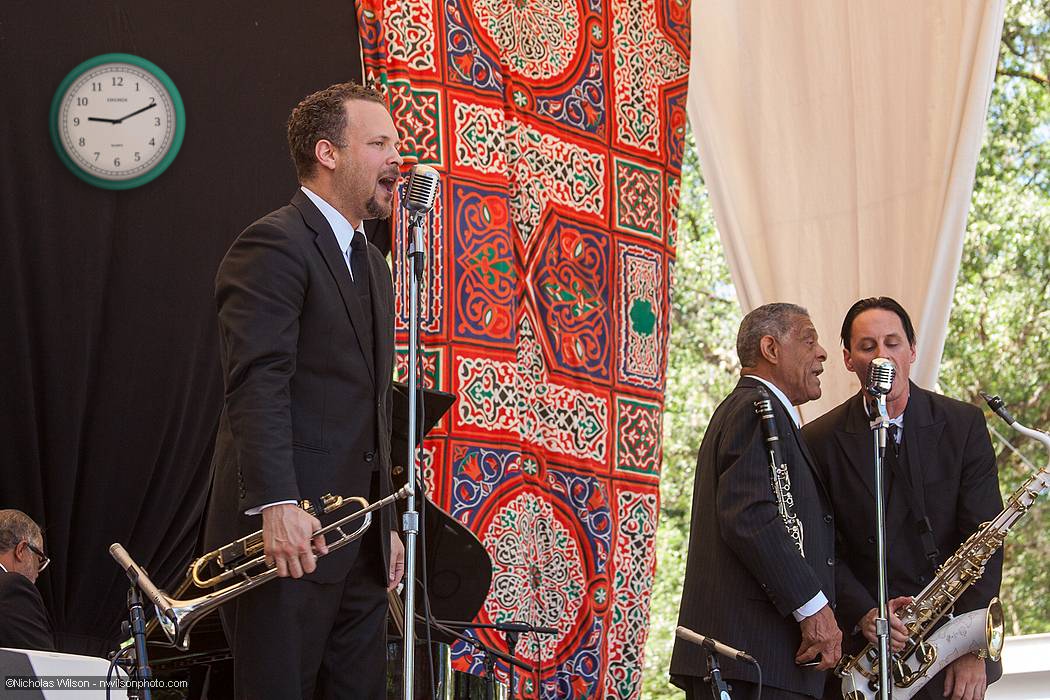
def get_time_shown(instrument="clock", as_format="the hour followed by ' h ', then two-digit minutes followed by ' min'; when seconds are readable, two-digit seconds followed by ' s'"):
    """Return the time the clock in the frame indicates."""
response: 9 h 11 min
